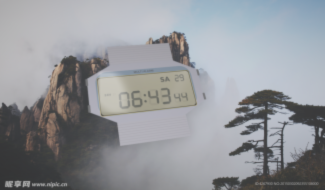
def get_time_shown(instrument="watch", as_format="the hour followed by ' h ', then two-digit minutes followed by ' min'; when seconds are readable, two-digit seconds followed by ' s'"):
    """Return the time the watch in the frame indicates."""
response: 6 h 43 min 44 s
